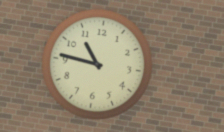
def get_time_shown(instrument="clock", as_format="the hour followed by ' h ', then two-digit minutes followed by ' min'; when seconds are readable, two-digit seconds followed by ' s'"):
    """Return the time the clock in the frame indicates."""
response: 10 h 46 min
